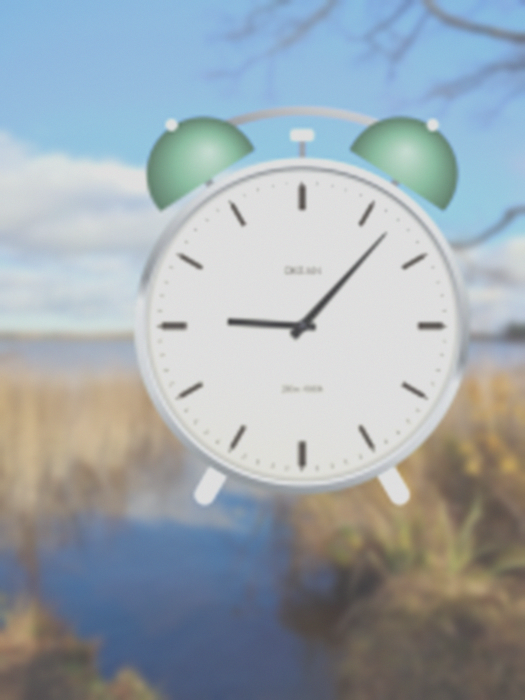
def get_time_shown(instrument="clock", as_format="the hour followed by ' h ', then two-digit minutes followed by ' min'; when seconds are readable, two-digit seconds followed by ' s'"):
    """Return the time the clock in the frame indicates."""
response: 9 h 07 min
